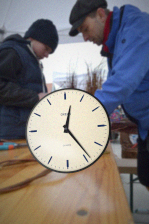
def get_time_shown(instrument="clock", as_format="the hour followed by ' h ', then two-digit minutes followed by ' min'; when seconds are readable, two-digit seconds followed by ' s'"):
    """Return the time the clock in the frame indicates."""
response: 12 h 24 min
